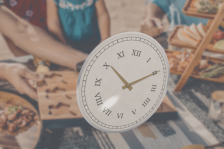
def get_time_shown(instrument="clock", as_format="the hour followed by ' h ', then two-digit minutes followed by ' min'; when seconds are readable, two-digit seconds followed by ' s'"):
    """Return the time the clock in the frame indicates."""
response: 10 h 10 min
